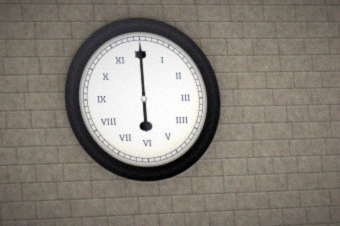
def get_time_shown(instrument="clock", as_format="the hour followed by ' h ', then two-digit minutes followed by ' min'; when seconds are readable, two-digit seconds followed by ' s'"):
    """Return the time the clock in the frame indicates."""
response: 6 h 00 min
